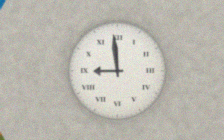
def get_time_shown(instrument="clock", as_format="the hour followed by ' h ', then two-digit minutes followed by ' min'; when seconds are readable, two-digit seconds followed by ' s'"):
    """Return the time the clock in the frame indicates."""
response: 8 h 59 min
